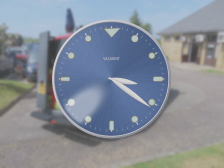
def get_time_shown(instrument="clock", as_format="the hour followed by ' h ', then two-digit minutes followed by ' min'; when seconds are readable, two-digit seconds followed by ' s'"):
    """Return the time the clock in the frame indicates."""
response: 3 h 21 min
